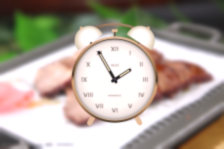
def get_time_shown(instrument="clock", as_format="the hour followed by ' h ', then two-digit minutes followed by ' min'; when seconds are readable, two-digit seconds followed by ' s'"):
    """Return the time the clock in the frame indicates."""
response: 1 h 55 min
